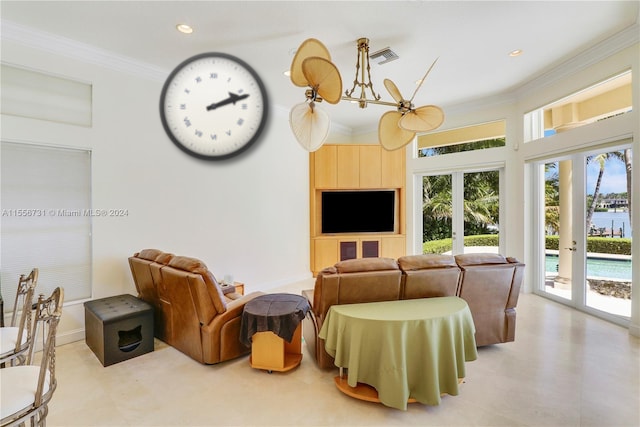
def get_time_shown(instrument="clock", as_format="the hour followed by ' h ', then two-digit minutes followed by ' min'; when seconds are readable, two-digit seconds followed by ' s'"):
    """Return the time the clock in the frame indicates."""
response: 2 h 12 min
